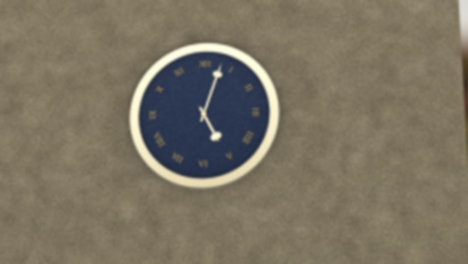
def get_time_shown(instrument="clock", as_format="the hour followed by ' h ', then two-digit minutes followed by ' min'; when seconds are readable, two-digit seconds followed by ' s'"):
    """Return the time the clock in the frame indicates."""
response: 5 h 03 min
